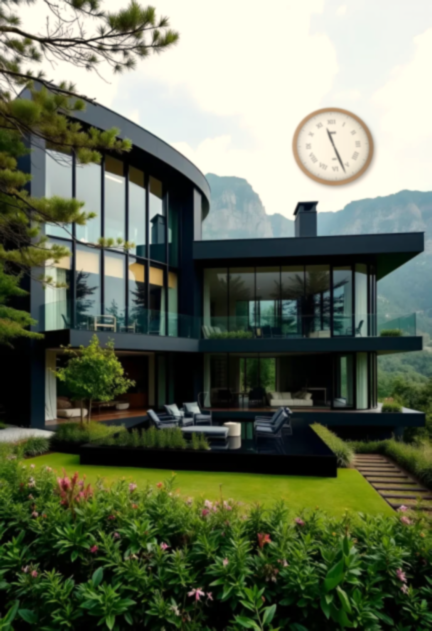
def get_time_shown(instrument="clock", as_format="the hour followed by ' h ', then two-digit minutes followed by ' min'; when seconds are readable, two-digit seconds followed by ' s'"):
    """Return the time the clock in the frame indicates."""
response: 11 h 27 min
